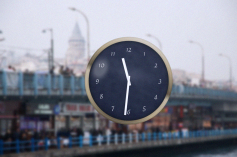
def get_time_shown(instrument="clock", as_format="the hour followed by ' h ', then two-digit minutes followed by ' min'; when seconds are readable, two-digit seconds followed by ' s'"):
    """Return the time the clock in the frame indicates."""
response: 11 h 31 min
